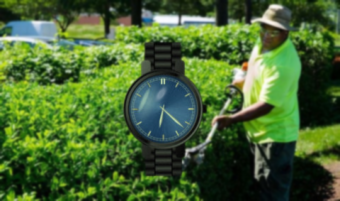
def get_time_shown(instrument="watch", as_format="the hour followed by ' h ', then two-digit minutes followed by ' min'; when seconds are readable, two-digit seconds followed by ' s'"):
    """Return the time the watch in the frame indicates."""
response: 6 h 22 min
